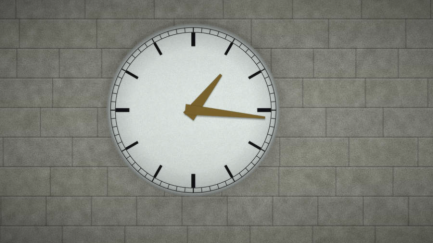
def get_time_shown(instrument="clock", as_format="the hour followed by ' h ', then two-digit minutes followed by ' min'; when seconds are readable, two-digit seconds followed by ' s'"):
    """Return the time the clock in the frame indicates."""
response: 1 h 16 min
